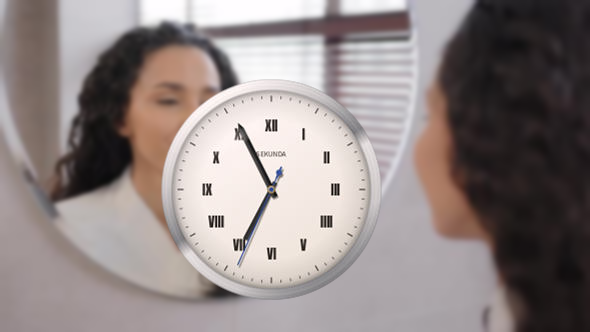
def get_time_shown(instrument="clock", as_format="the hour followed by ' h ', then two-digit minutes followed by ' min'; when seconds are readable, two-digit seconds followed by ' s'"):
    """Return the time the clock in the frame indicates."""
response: 6 h 55 min 34 s
